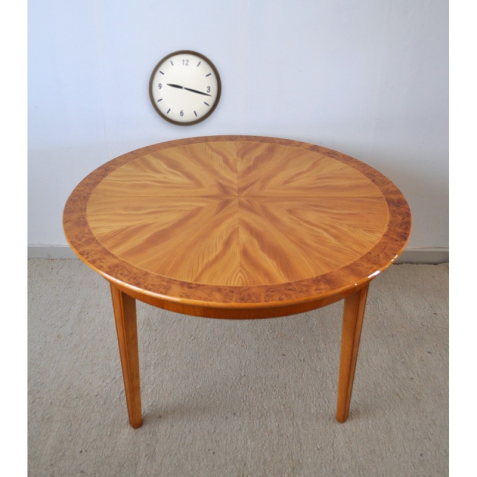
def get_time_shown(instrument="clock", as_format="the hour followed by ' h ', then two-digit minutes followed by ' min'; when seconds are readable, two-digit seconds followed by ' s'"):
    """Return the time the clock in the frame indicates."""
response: 9 h 17 min
